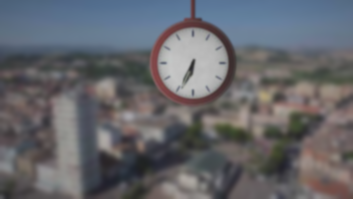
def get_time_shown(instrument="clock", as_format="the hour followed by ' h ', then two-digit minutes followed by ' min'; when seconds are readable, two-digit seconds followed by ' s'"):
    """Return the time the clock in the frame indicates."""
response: 6 h 34 min
